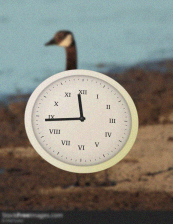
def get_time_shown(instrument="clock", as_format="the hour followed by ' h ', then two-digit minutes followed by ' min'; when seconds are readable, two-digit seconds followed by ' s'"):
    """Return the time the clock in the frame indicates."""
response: 11 h 44 min
